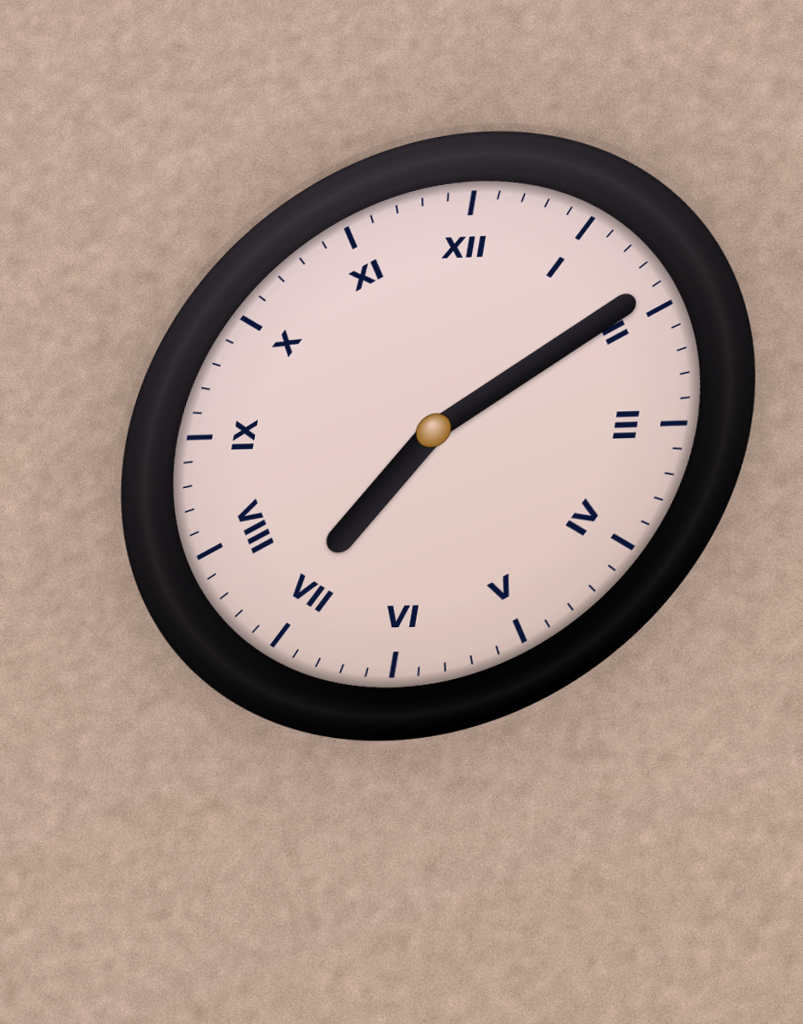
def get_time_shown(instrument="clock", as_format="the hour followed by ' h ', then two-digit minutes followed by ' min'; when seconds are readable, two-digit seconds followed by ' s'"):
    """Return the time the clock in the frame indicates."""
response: 7 h 09 min
